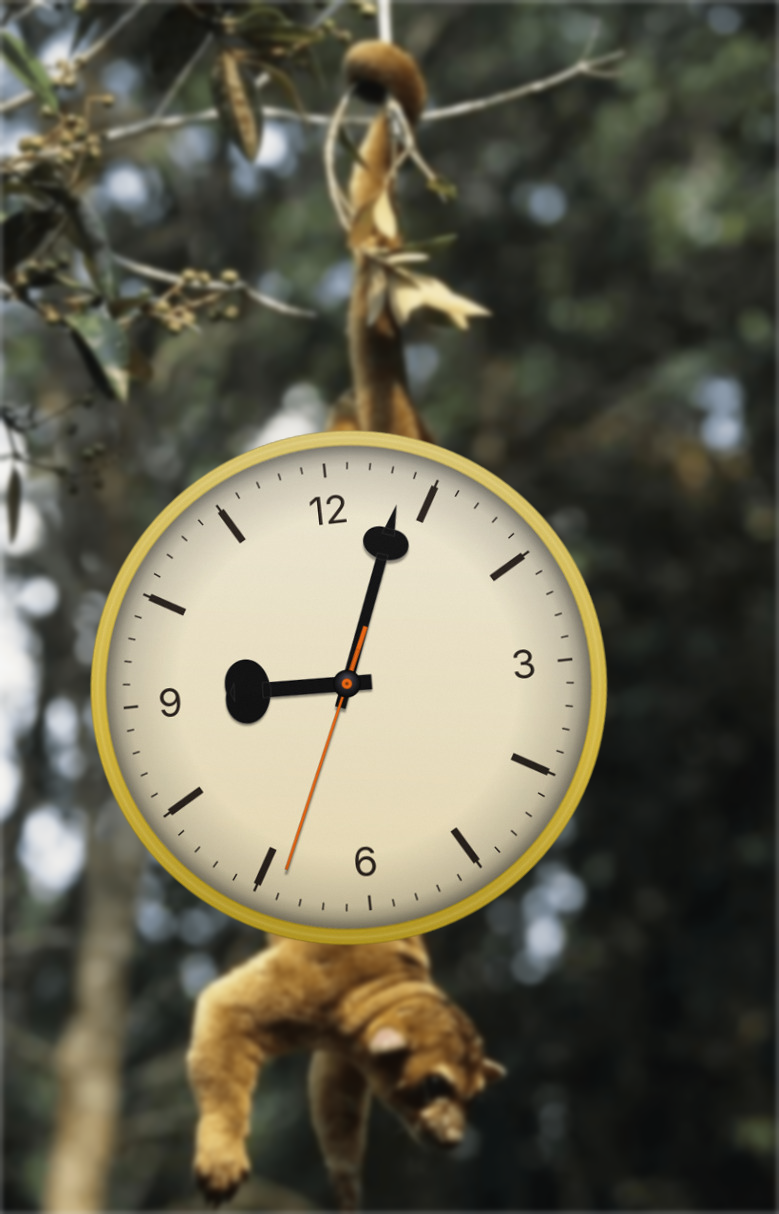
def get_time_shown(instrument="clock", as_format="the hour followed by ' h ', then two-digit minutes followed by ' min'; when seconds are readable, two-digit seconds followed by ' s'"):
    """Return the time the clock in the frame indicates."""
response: 9 h 03 min 34 s
